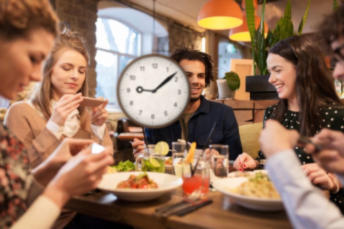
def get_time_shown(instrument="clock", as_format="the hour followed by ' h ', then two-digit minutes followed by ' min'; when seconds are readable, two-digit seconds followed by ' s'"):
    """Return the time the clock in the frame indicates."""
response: 9 h 08 min
